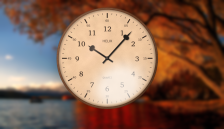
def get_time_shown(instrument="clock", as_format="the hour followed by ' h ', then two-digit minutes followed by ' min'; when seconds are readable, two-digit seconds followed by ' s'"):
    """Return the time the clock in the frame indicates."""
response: 10 h 07 min
